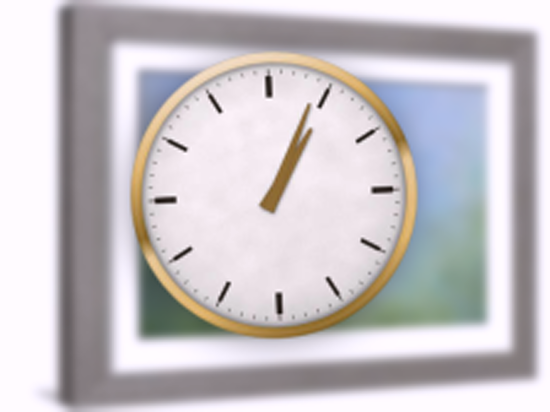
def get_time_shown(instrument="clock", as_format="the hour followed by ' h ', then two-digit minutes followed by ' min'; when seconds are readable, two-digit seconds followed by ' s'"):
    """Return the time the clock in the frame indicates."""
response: 1 h 04 min
